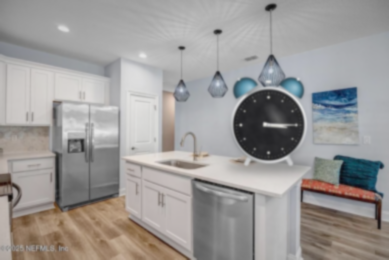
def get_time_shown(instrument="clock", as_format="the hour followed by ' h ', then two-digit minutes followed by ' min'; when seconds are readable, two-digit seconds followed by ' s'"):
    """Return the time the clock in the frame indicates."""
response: 3 h 15 min
